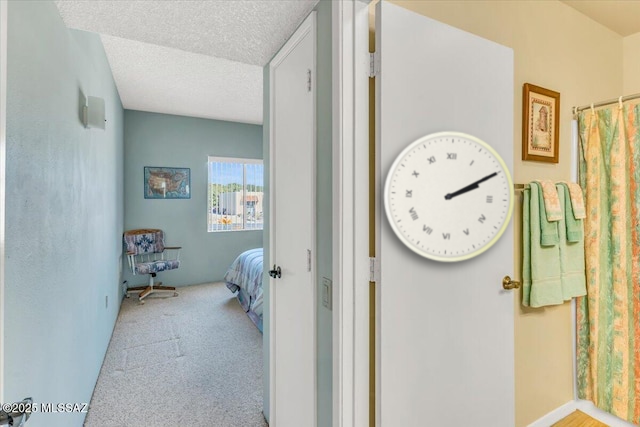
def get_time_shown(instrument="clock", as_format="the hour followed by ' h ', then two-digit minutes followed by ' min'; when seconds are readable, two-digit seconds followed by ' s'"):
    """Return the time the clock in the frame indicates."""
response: 2 h 10 min
